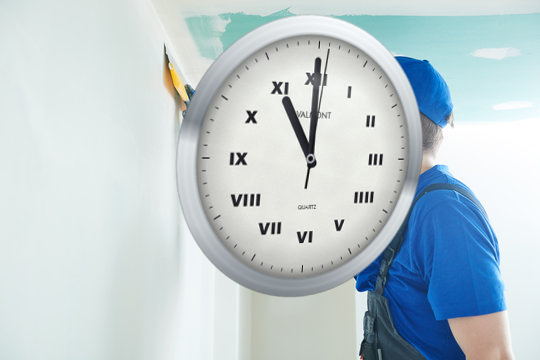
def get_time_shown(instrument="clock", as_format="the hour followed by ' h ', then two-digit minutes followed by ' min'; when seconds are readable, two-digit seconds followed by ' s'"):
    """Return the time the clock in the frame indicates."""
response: 11 h 00 min 01 s
